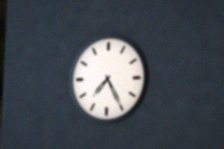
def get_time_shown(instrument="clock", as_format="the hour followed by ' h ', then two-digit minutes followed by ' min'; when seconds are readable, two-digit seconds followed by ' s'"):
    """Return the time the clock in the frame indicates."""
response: 7 h 25 min
